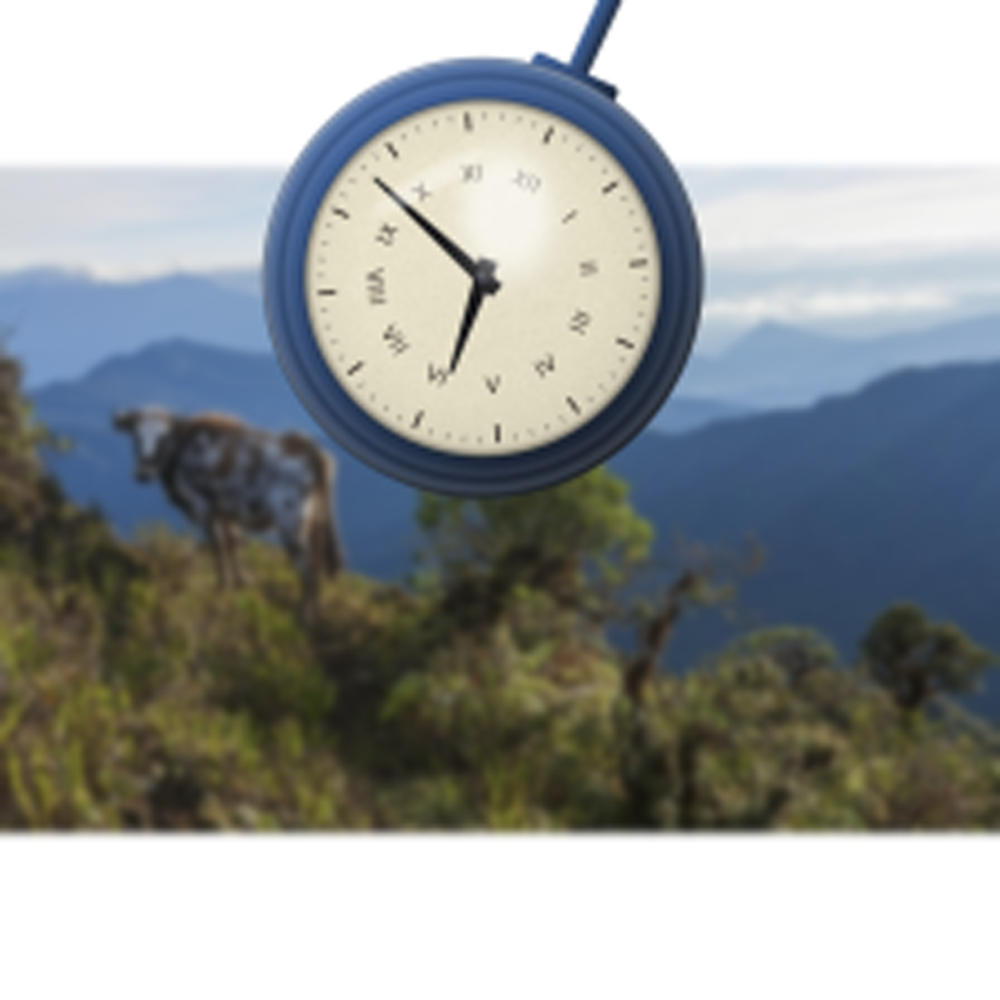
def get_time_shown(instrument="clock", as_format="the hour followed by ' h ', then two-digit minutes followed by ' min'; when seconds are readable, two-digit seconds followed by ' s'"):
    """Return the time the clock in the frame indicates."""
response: 5 h 48 min
